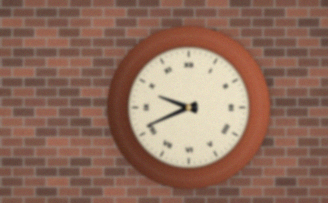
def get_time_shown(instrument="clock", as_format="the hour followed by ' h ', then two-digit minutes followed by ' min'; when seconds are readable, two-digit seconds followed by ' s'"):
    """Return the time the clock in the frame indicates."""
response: 9 h 41 min
